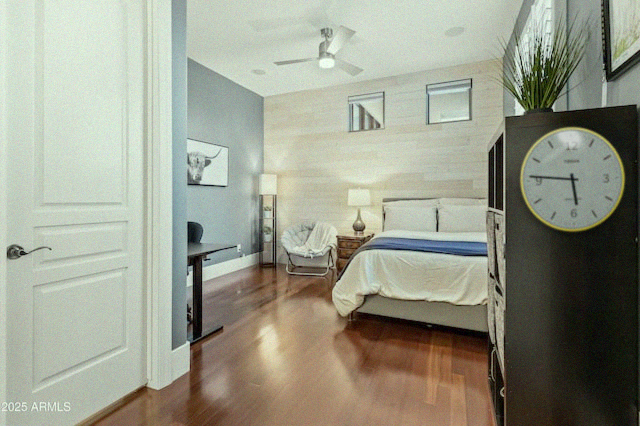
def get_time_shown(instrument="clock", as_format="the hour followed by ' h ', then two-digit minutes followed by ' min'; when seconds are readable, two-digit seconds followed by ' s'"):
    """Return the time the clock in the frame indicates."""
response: 5 h 46 min
